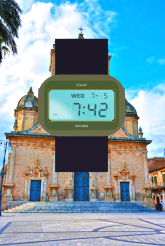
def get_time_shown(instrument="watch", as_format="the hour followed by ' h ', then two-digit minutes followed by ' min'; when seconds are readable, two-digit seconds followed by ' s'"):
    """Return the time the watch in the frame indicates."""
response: 7 h 42 min
